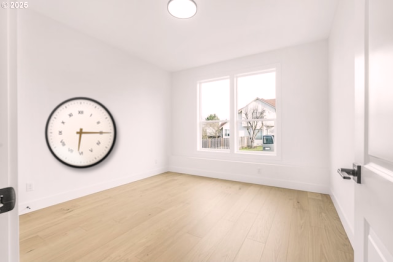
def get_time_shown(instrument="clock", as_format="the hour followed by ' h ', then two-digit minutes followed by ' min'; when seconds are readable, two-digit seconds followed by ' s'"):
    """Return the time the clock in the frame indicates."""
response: 6 h 15 min
